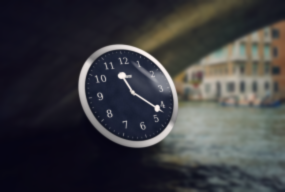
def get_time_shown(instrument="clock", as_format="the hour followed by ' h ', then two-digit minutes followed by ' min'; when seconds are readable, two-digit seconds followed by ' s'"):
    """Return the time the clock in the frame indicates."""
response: 11 h 22 min
